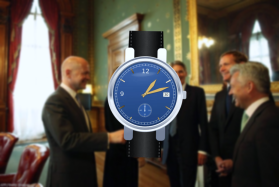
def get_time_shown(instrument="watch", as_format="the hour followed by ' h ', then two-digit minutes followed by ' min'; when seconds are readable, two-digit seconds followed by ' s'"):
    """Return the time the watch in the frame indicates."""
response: 1 h 12 min
